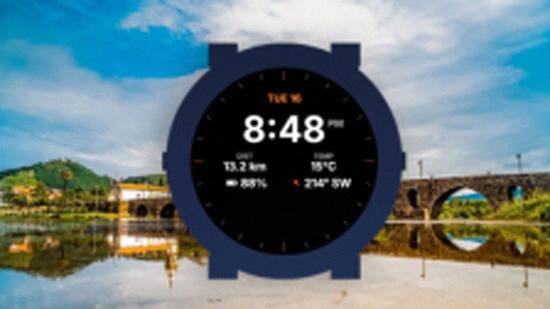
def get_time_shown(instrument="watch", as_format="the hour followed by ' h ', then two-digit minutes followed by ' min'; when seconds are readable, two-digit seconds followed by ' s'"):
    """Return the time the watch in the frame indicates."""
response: 8 h 48 min
